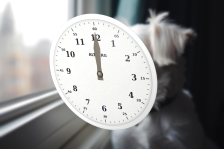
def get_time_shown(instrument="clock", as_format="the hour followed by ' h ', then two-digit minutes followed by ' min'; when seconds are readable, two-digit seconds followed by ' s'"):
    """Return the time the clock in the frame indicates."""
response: 12 h 00 min
